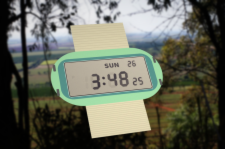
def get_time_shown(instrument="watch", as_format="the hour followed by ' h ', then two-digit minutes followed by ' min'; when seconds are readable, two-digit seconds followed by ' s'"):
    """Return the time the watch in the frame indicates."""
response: 3 h 48 min
